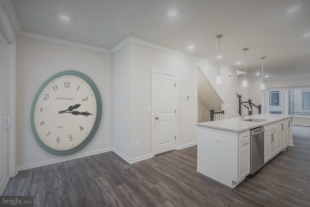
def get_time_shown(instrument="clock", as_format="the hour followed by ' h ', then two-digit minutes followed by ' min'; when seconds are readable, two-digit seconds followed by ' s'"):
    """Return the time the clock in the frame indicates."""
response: 2 h 15 min
